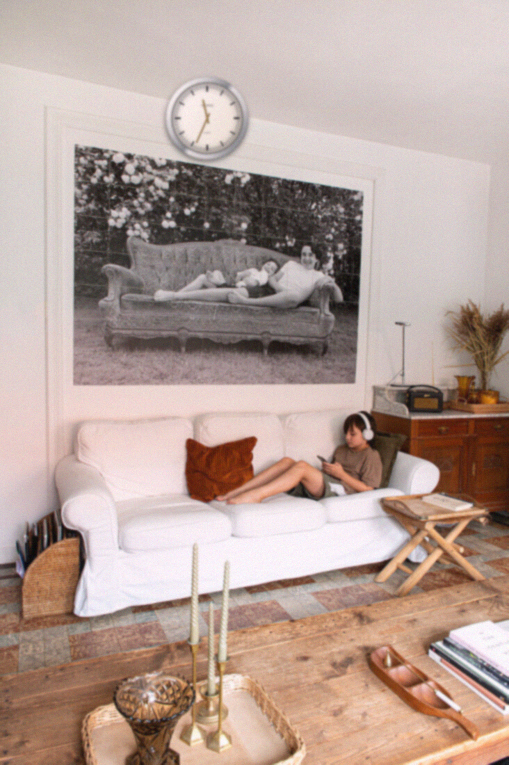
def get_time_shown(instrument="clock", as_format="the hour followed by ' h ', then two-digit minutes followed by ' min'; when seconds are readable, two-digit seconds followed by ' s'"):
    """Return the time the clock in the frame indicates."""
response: 11 h 34 min
